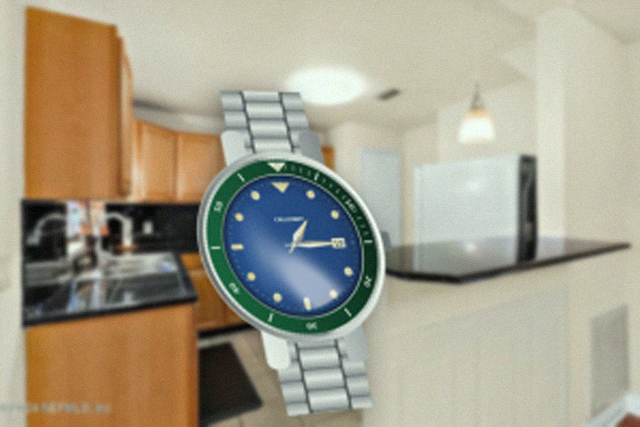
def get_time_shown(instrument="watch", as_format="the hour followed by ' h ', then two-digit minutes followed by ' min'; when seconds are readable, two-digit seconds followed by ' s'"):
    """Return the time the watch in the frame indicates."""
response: 1 h 15 min
